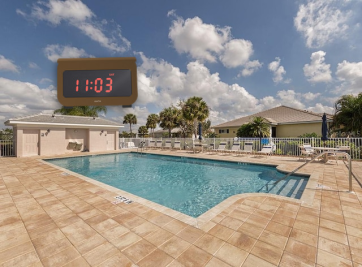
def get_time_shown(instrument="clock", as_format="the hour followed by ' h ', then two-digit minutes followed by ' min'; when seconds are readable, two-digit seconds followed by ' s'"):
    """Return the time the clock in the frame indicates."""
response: 11 h 03 min
